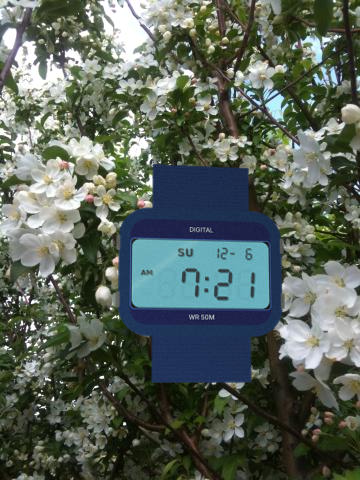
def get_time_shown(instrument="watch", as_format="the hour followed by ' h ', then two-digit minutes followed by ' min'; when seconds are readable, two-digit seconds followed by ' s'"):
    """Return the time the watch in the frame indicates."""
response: 7 h 21 min
